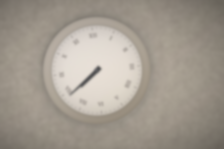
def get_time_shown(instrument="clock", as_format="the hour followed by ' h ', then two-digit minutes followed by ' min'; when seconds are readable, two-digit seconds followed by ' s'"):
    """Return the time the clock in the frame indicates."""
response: 7 h 39 min
